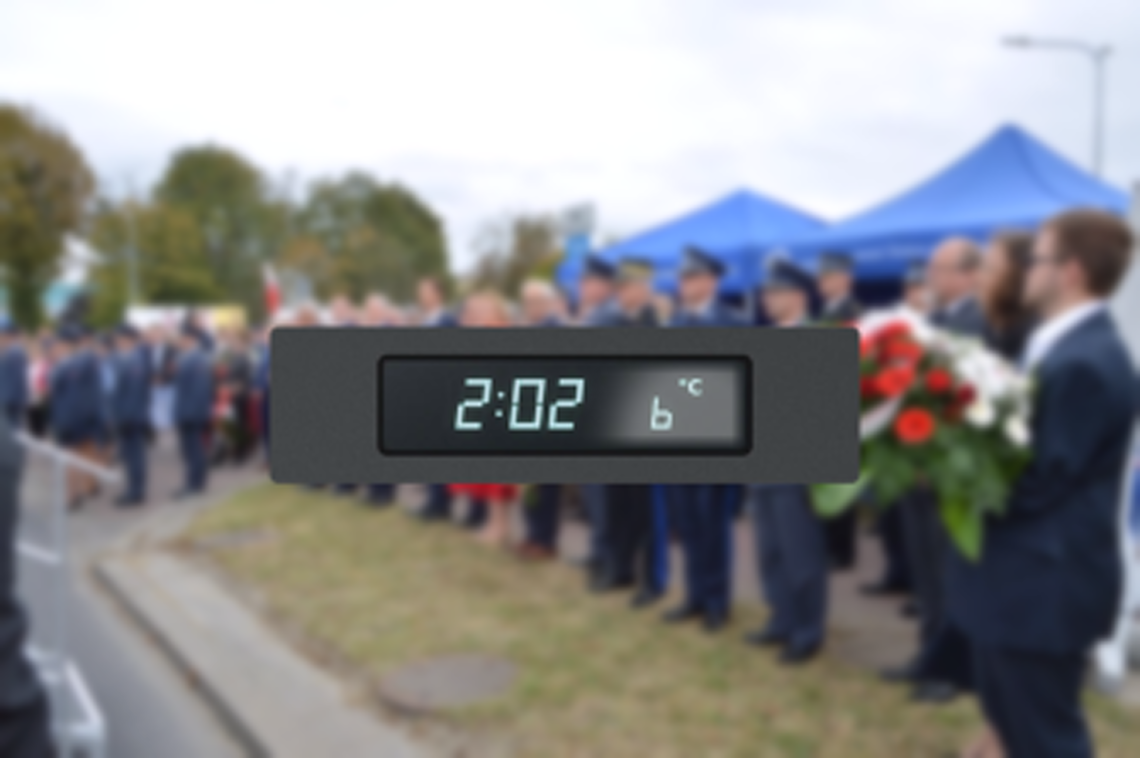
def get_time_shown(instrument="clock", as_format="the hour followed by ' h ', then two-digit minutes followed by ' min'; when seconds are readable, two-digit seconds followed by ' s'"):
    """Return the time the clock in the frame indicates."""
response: 2 h 02 min
